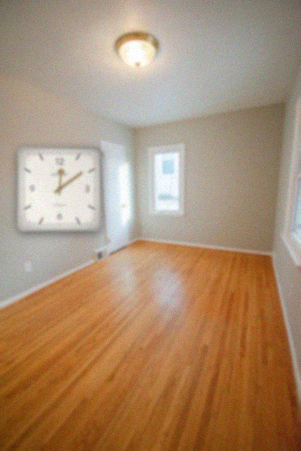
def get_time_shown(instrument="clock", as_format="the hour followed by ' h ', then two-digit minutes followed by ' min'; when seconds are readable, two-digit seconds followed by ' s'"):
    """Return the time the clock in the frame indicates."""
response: 12 h 09 min
